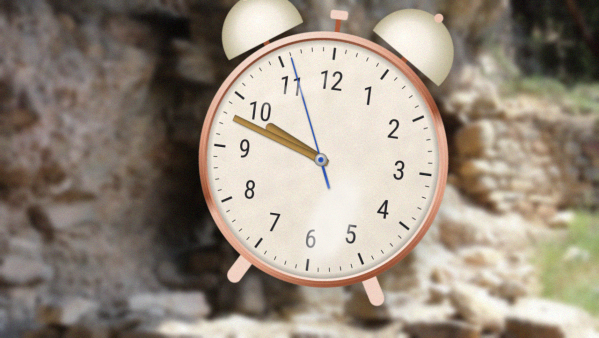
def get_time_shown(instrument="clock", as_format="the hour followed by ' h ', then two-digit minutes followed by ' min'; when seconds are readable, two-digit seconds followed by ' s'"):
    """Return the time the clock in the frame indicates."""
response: 9 h 47 min 56 s
